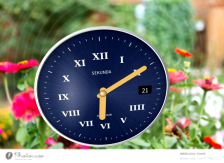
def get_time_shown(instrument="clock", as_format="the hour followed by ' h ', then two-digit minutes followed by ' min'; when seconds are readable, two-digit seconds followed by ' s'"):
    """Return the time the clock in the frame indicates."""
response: 6 h 10 min
